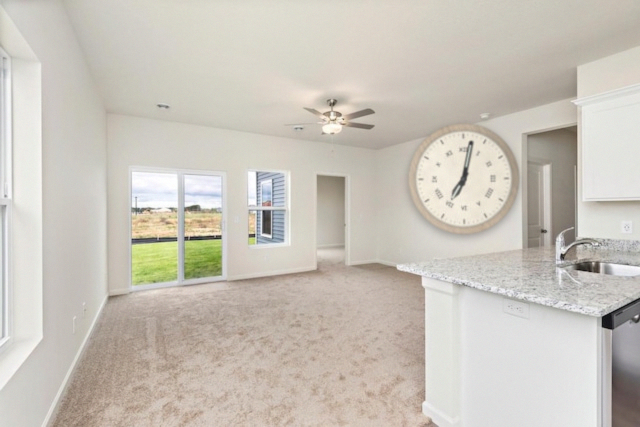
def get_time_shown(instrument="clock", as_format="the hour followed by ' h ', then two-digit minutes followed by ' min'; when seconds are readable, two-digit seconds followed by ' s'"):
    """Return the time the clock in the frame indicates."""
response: 7 h 02 min
